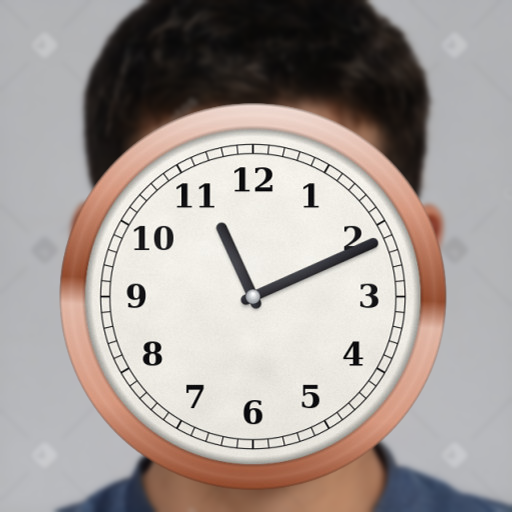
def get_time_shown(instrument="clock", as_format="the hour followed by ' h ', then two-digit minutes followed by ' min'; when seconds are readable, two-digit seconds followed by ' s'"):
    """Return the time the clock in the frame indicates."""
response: 11 h 11 min
